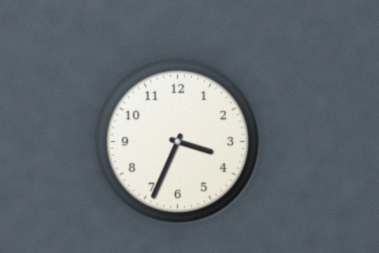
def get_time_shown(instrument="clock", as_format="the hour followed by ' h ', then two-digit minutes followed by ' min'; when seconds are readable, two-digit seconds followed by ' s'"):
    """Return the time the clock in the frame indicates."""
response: 3 h 34 min
